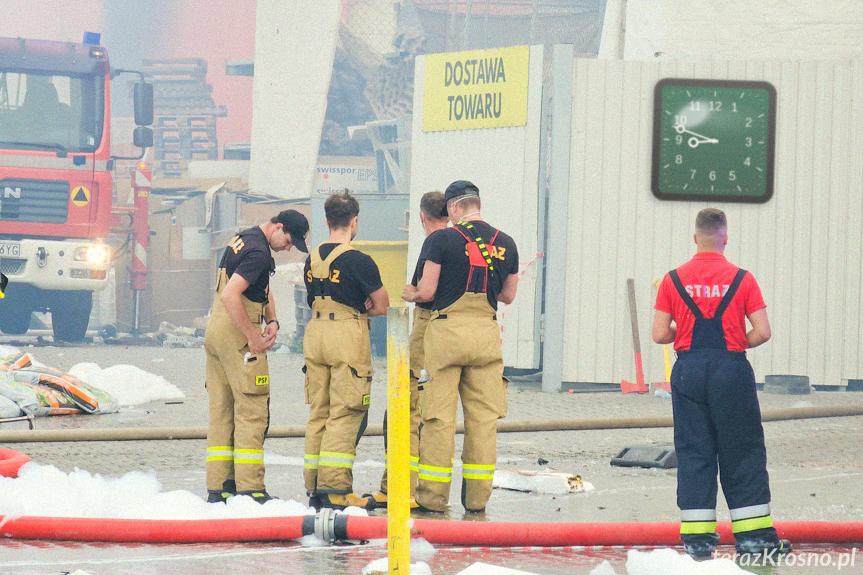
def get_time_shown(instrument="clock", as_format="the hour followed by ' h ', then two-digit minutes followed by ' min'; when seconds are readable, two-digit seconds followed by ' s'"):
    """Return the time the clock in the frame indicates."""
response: 8 h 48 min
